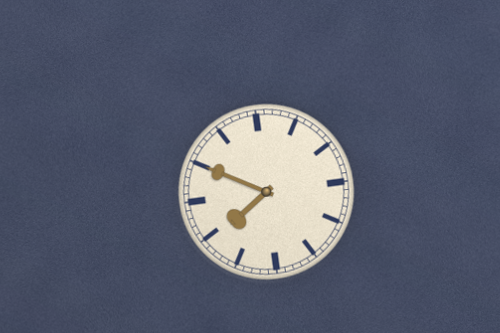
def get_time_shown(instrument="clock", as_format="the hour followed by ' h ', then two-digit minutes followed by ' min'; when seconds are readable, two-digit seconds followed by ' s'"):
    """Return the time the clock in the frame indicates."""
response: 7 h 50 min
